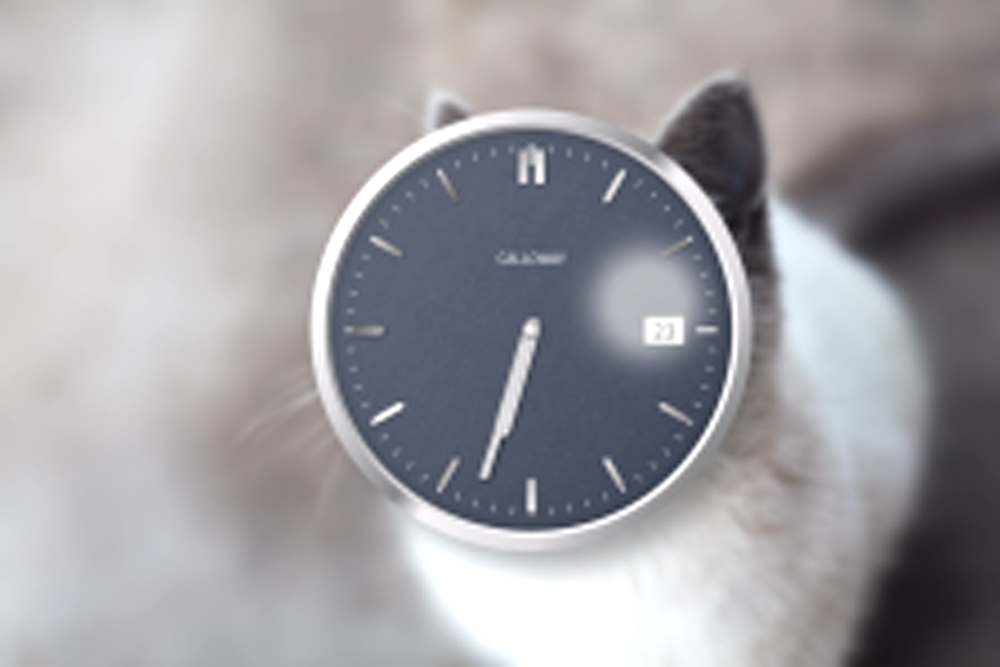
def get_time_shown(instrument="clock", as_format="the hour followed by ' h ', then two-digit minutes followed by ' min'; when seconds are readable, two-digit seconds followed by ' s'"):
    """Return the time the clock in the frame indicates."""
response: 6 h 33 min
